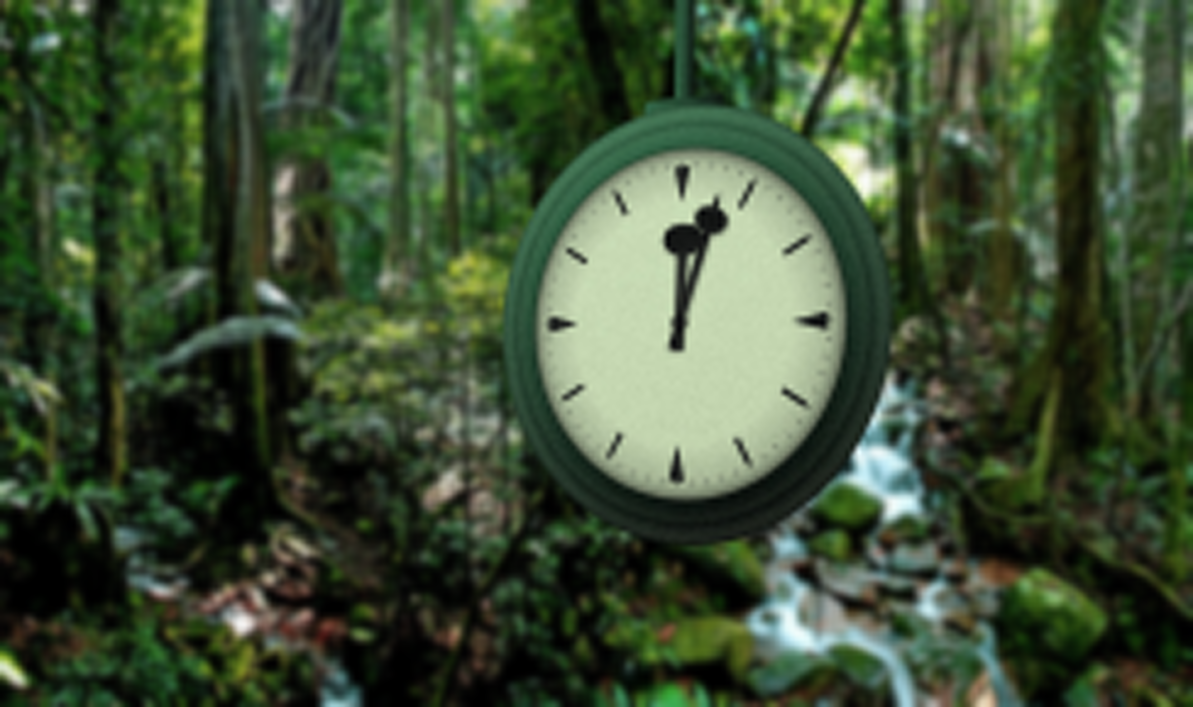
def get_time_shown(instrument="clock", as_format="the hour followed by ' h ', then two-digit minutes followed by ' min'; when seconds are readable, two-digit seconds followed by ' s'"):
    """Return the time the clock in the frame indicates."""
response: 12 h 03 min
